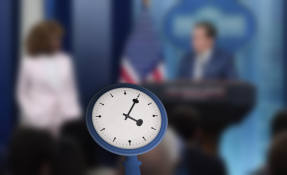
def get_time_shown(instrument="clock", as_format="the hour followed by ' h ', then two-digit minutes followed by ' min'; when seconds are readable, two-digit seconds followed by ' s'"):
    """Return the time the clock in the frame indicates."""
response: 4 h 05 min
